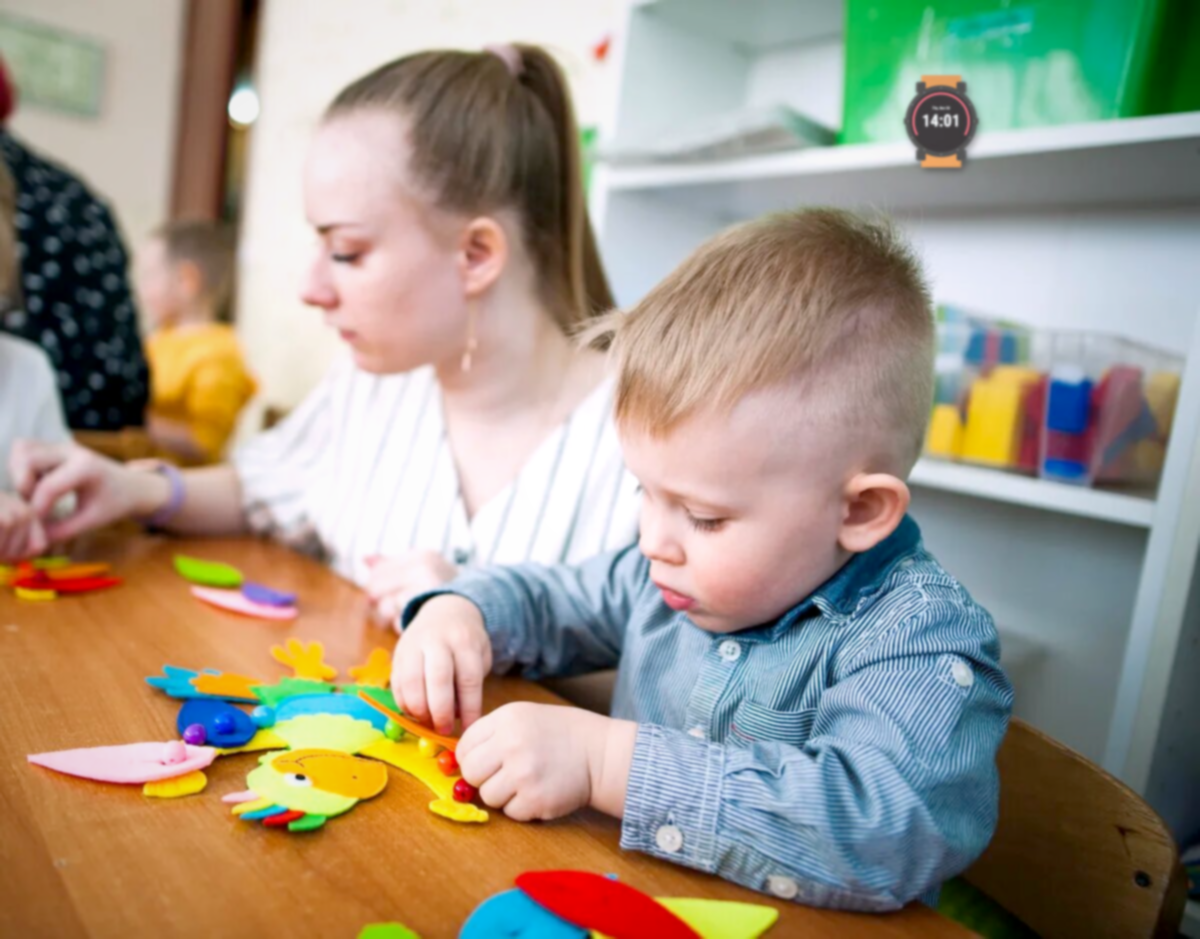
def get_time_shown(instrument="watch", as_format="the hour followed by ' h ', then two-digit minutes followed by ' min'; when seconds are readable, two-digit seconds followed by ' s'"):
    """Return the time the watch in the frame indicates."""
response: 14 h 01 min
